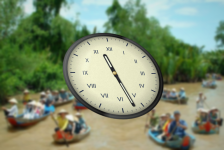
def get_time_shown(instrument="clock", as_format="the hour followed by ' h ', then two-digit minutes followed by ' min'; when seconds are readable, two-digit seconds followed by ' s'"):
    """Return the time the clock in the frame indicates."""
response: 11 h 27 min
